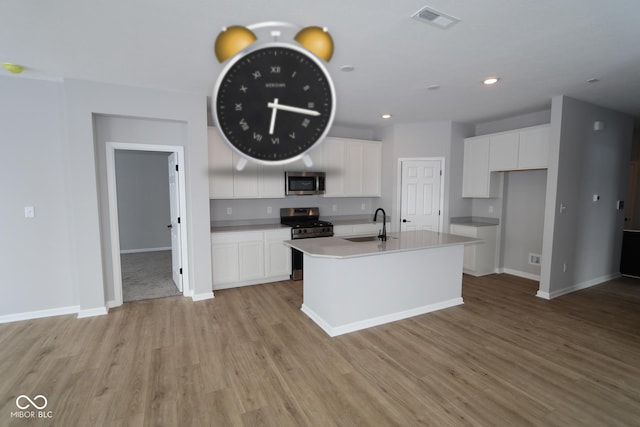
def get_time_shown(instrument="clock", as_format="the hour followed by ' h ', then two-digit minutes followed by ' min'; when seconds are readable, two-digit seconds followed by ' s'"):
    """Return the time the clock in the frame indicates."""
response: 6 h 17 min
